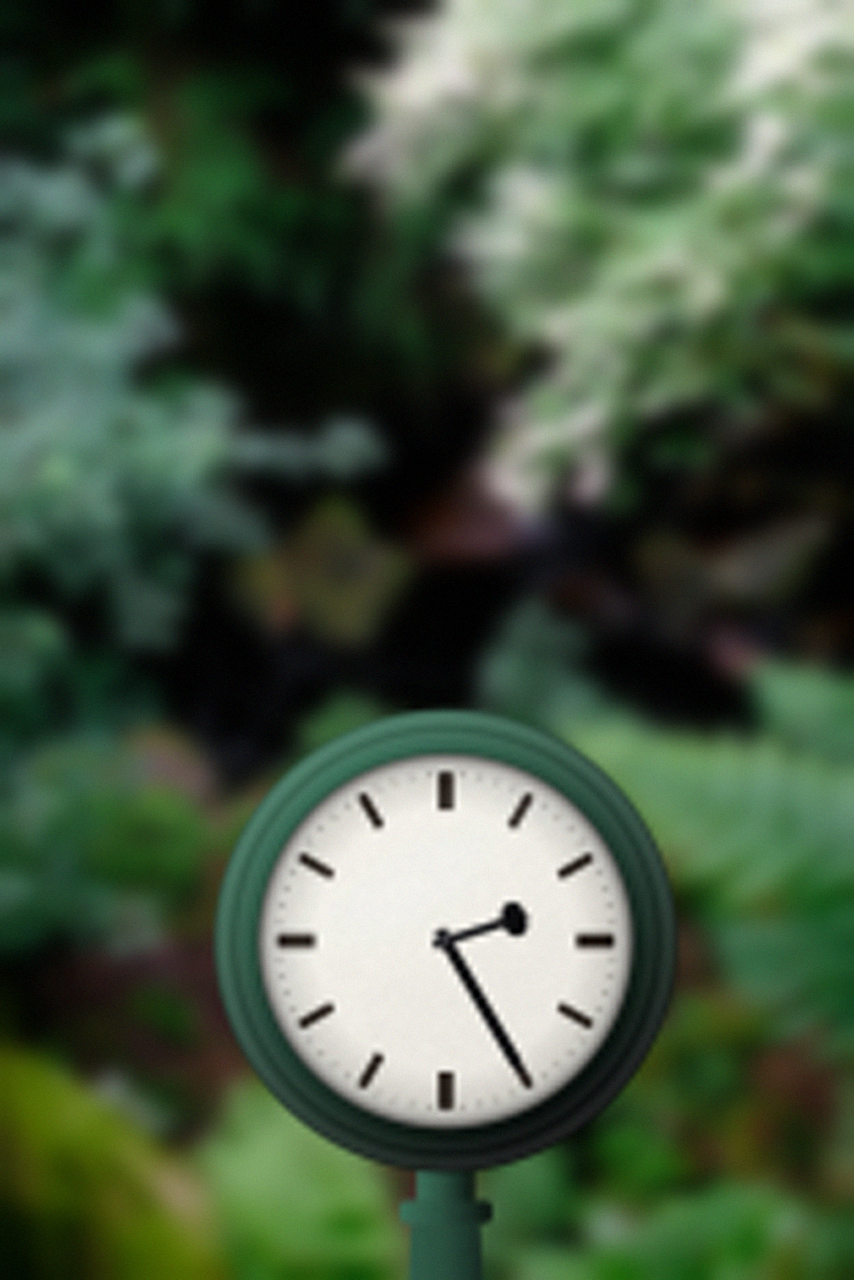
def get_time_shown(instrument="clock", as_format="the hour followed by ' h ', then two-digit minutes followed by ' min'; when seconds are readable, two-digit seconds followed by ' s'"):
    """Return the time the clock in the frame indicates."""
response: 2 h 25 min
